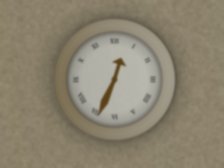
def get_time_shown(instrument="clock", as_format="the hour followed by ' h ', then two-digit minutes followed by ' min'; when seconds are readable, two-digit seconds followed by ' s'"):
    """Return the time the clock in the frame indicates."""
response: 12 h 34 min
